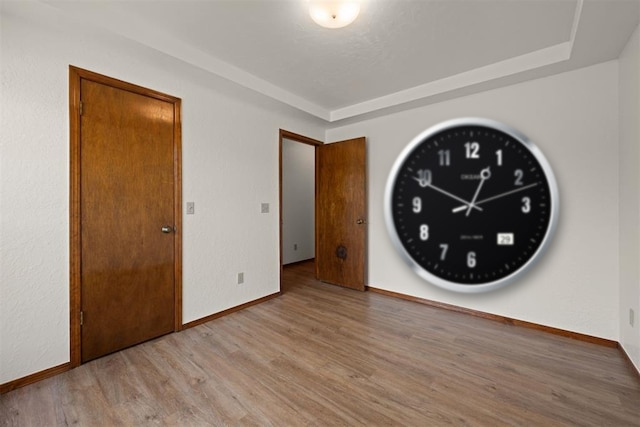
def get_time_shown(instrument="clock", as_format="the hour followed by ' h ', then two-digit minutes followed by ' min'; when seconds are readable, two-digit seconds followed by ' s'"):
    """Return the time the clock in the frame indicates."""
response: 12 h 49 min 12 s
